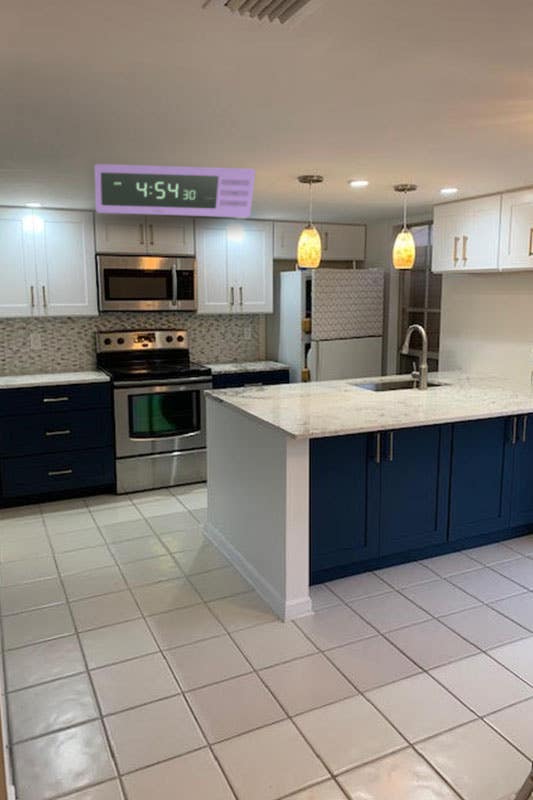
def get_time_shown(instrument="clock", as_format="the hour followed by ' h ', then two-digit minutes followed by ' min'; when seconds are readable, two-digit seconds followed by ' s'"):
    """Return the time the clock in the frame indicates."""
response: 4 h 54 min 30 s
